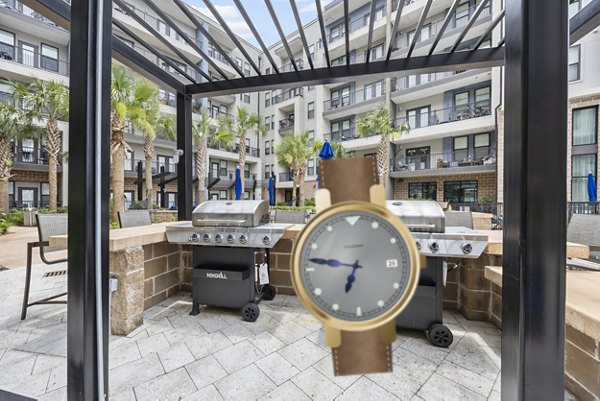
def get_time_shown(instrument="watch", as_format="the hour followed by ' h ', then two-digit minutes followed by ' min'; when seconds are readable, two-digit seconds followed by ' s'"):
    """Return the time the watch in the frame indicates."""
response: 6 h 47 min
